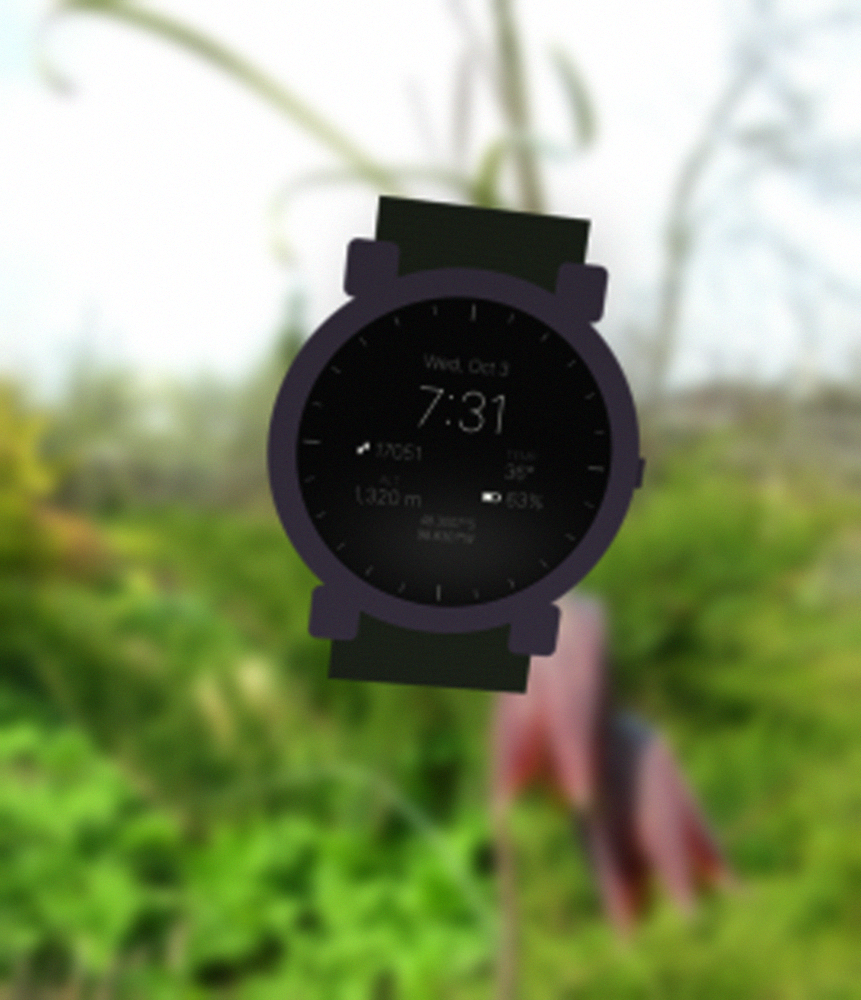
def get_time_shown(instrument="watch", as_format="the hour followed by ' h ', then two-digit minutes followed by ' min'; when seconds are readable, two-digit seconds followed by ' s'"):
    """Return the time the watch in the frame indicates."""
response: 7 h 31 min
